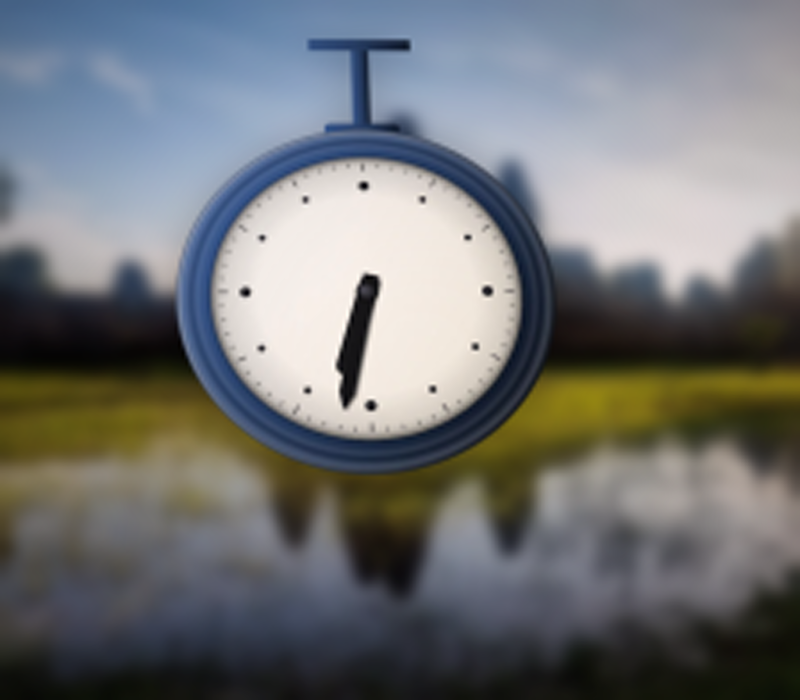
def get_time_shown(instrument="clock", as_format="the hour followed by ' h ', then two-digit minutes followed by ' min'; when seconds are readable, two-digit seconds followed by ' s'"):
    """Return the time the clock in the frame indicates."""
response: 6 h 32 min
